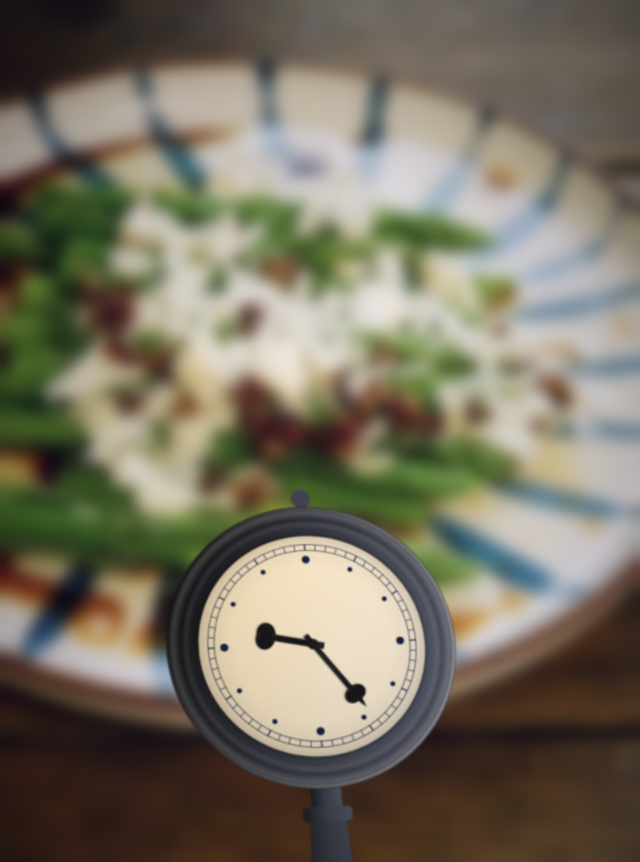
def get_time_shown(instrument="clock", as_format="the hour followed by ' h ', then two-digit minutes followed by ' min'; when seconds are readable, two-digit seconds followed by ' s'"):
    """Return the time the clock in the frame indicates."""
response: 9 h 24 min
